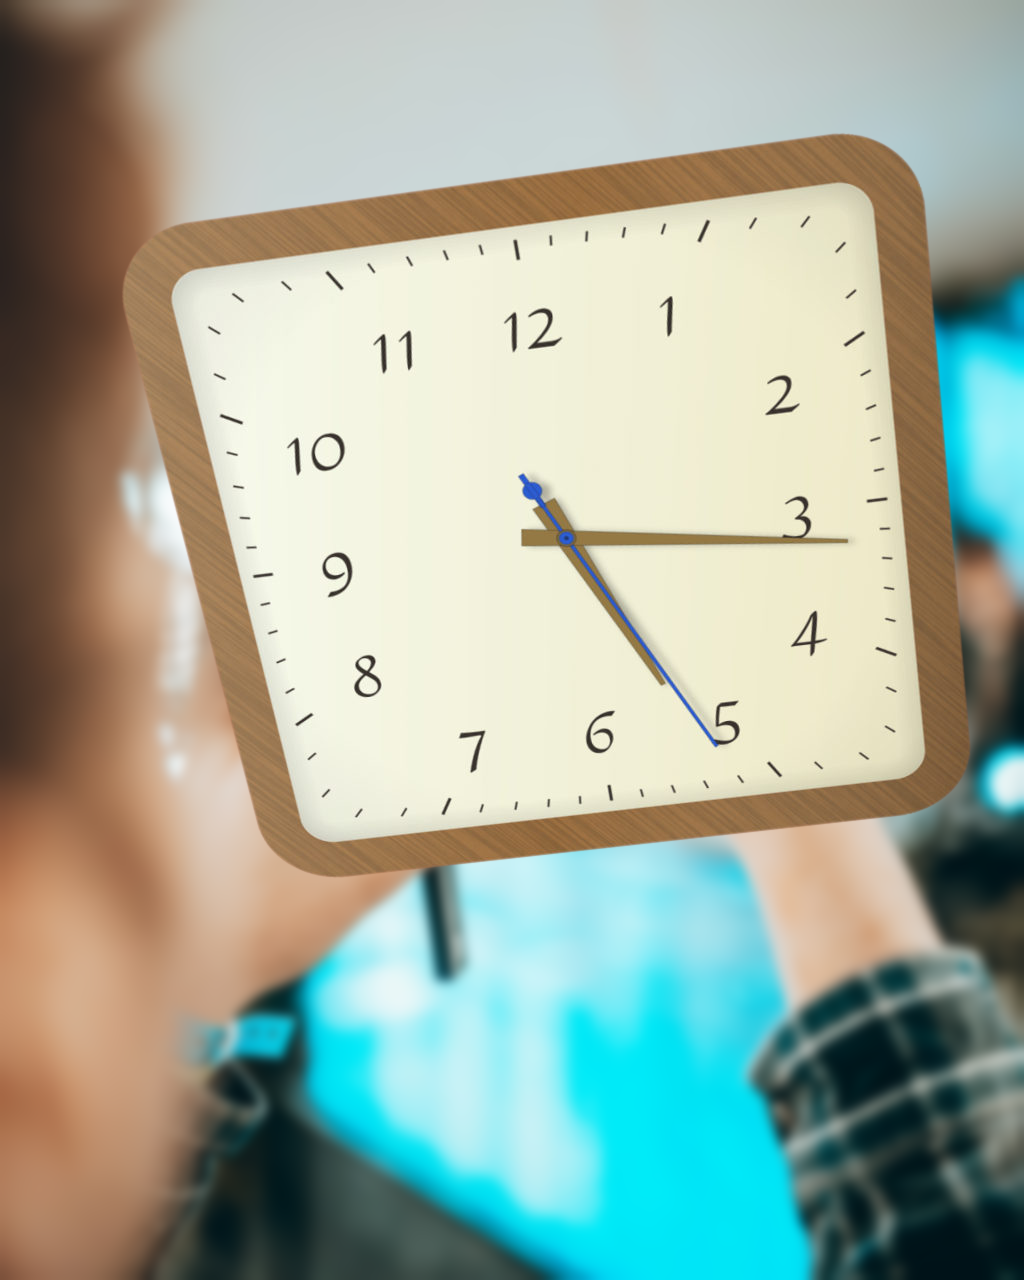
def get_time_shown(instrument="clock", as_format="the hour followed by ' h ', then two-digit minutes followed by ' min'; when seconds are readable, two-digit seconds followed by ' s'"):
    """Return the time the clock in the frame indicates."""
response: 5 h 16 min 26 s
